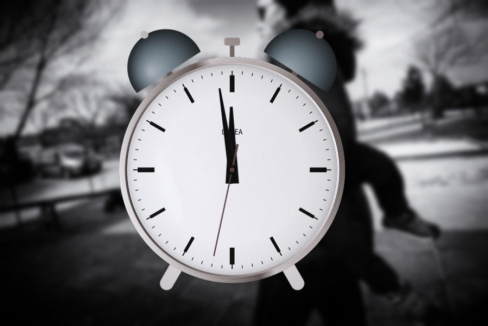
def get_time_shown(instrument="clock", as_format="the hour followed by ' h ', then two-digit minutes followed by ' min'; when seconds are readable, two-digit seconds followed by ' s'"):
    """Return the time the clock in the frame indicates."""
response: 11 h 58 min 32 s
